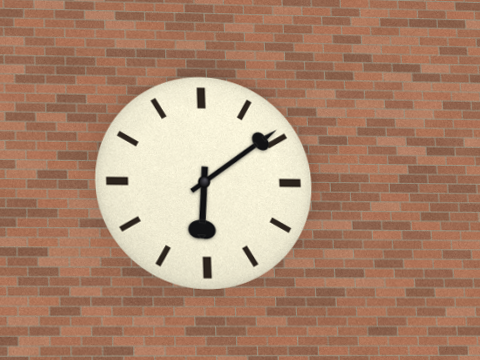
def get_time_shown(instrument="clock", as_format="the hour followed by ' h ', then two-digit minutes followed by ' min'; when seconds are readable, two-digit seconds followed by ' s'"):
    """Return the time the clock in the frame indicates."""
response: 6 h 09 min
